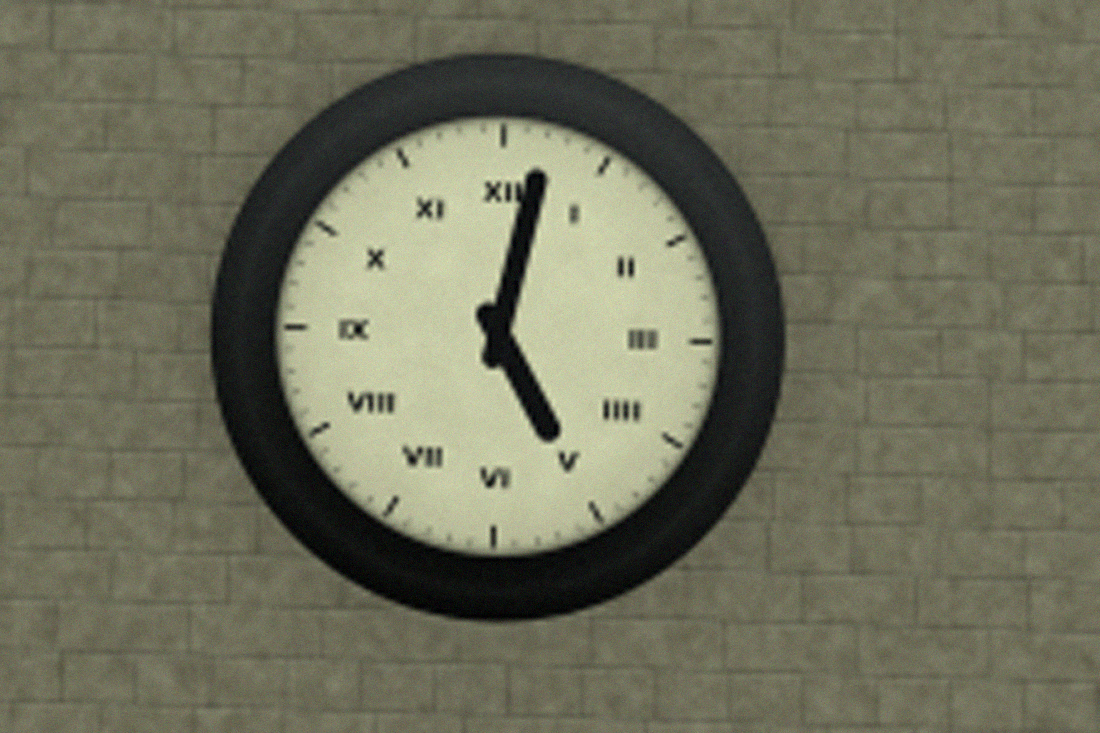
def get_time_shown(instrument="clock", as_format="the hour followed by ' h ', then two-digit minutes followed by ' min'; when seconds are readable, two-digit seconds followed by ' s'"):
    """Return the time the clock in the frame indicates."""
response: 5 h 02 min
